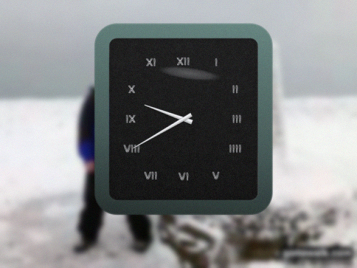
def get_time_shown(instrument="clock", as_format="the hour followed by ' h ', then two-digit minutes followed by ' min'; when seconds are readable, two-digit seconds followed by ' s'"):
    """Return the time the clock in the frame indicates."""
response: 9 h 40 min
